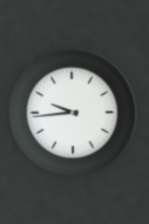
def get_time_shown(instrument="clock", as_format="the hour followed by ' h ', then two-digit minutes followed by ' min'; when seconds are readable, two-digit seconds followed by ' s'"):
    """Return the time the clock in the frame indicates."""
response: 9 h 44 min
